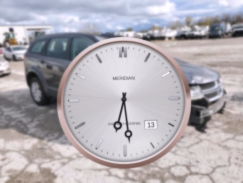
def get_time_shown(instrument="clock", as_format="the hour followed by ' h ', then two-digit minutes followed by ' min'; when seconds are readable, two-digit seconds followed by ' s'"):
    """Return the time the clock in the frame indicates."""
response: 6 h 29 min
